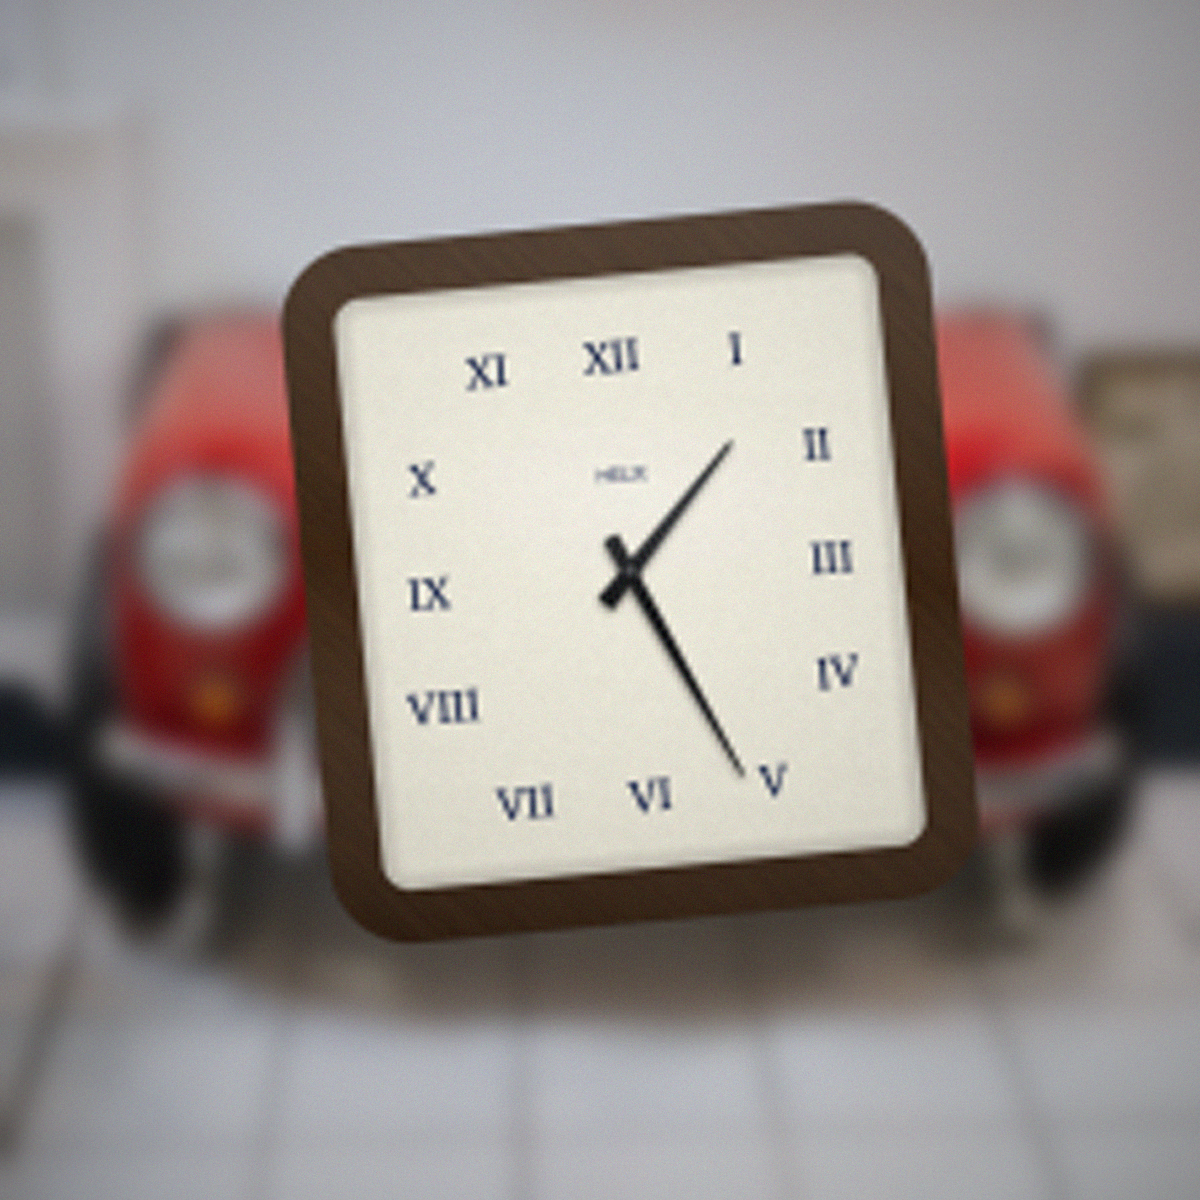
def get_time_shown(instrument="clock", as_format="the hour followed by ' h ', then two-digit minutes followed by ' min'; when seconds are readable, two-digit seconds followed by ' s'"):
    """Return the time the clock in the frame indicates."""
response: 1 h 26 min
